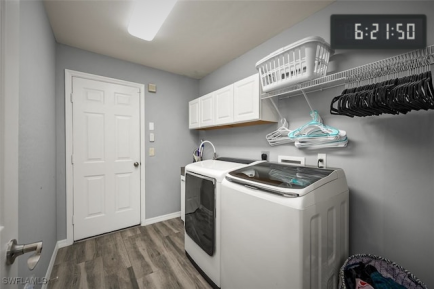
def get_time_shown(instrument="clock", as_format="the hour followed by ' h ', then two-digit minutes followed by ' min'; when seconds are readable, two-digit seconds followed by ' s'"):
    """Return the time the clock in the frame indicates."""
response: 6 h 21 min 50 s
